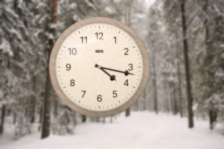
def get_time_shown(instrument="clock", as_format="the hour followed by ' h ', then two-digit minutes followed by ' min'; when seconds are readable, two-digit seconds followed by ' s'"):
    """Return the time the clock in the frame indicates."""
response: 4 h 17 min
